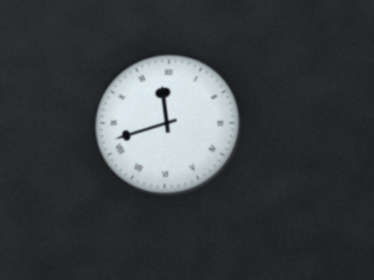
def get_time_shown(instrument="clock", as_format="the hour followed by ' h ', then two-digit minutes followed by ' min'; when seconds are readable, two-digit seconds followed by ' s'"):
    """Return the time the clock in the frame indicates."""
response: 11 h 42 min
